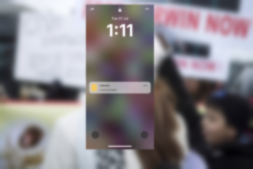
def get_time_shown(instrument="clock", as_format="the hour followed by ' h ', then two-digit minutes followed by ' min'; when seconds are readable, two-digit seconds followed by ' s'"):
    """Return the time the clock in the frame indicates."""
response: 1 h 11 min
